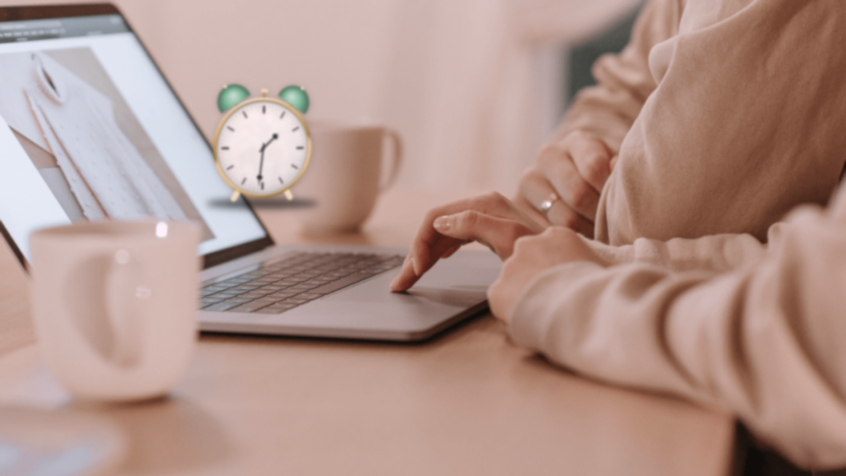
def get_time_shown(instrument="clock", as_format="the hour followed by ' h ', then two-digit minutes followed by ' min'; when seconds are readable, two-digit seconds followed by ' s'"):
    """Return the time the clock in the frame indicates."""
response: 1 h 31 min
